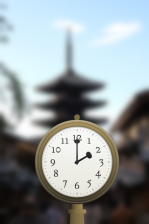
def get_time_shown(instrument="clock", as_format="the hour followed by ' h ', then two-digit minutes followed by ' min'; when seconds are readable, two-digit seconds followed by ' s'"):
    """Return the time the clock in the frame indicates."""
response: 2 h 00 min
